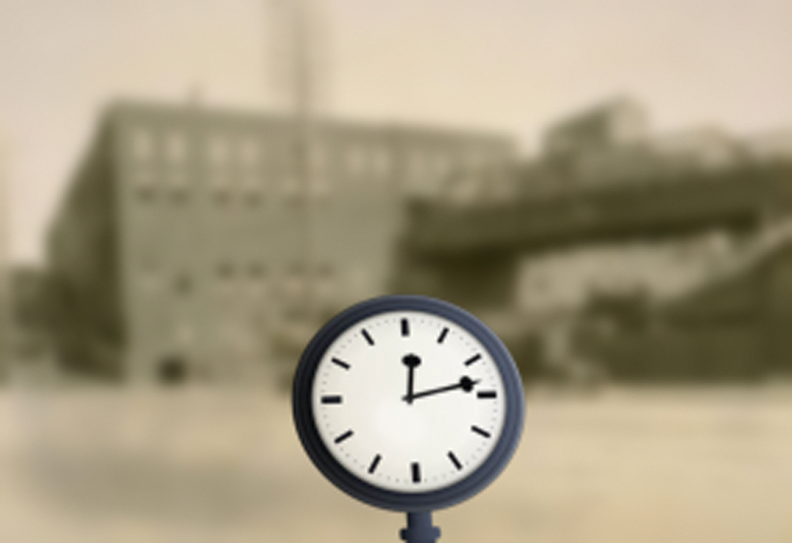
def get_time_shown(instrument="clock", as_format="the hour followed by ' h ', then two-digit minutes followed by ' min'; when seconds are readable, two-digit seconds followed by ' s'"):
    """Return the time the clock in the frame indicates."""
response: 12 h 13 min
